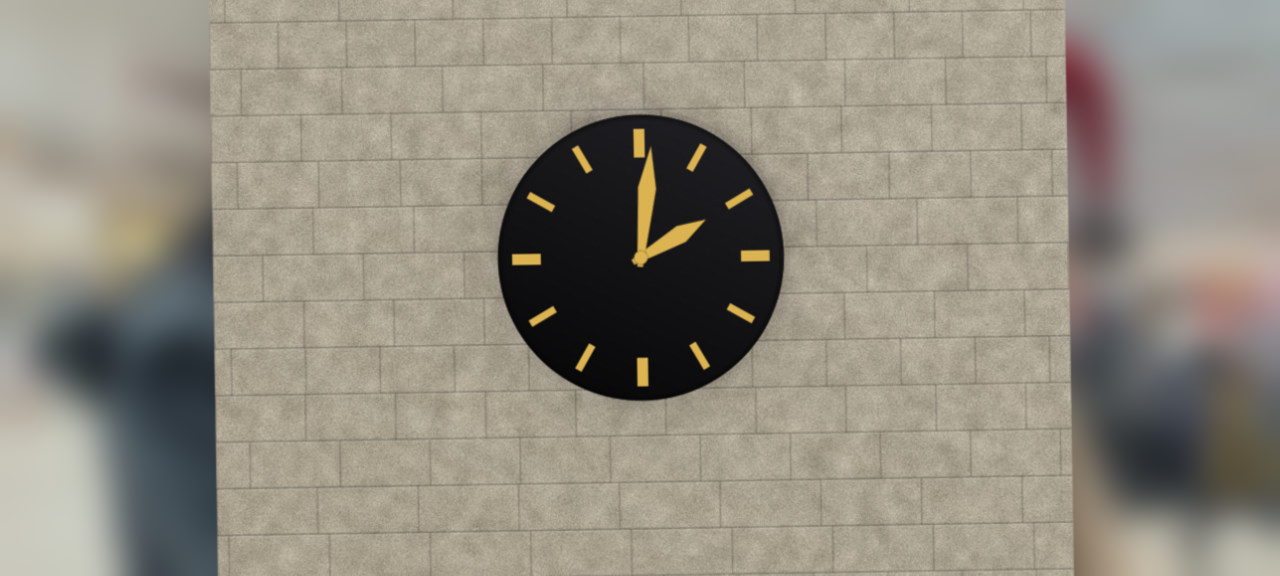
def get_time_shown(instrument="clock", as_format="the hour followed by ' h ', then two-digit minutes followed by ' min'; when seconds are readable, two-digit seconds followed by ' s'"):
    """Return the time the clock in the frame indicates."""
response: 2 h 01 min
